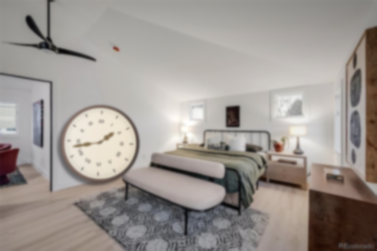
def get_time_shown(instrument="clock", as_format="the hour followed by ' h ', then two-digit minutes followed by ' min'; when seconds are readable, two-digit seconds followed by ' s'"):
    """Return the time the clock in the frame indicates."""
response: 1 h 43 min
